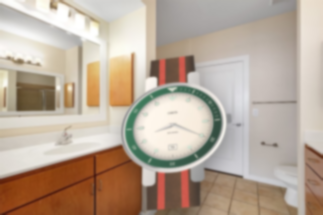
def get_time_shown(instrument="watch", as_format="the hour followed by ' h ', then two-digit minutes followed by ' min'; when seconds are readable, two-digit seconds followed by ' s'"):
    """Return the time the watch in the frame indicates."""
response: 8 h 20 min
